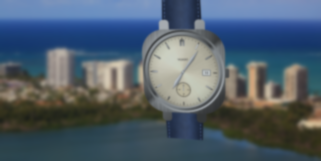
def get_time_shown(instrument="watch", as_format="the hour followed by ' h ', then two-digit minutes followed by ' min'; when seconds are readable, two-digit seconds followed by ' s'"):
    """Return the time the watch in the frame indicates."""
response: 7 h 06 min
